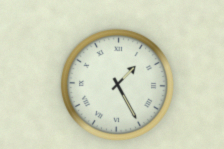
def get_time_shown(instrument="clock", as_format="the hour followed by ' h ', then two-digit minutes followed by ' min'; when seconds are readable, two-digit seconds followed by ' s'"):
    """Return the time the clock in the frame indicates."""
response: 1 h 25 min
